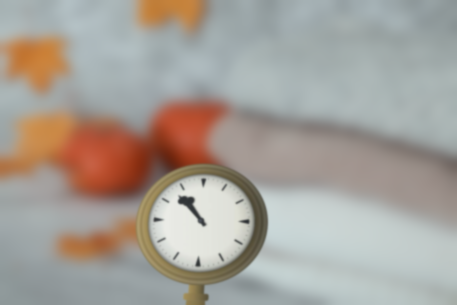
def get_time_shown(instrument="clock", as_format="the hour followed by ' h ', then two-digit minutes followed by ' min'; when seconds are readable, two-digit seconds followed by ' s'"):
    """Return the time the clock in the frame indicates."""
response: 10 h 53 min
